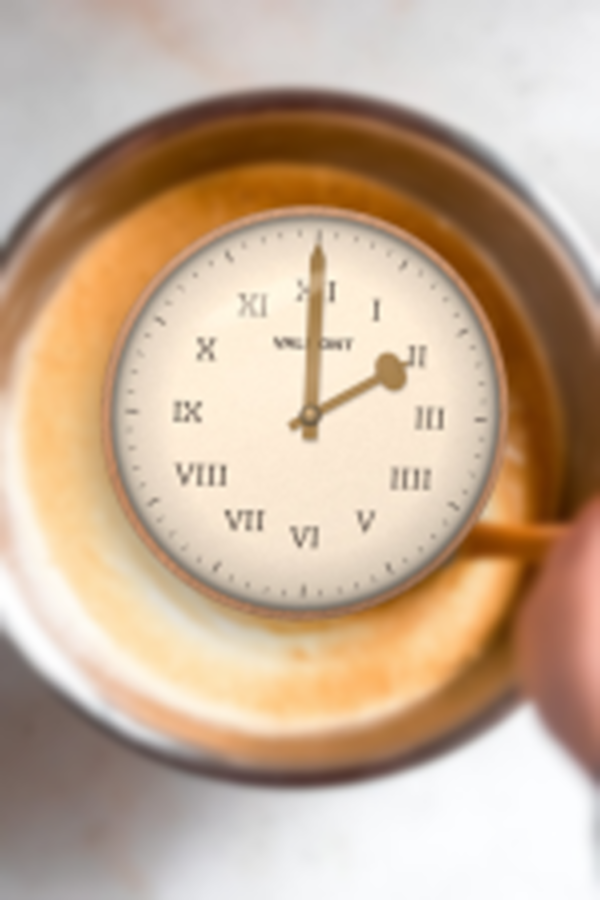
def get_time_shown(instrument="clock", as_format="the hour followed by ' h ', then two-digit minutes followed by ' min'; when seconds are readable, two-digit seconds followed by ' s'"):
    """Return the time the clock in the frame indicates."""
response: 2 h 00 min
